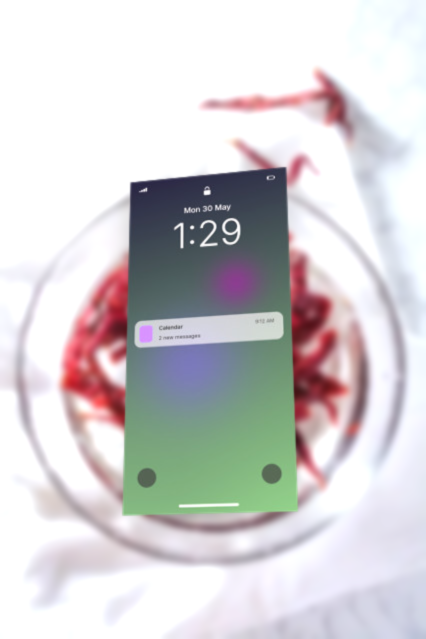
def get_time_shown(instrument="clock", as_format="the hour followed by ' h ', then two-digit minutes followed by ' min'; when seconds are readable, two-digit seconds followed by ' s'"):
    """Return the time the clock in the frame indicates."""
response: 1 h 29 min
